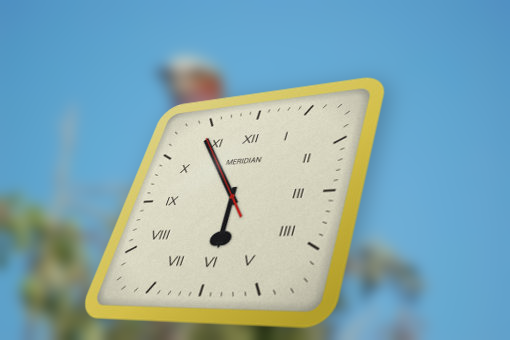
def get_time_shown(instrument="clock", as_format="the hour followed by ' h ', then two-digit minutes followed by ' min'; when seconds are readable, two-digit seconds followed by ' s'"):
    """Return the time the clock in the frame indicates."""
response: 5 h 53 min 54 s
